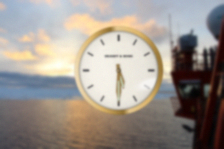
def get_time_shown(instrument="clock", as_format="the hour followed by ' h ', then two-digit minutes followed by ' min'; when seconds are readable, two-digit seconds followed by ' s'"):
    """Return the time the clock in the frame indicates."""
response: 5 h 30 min
